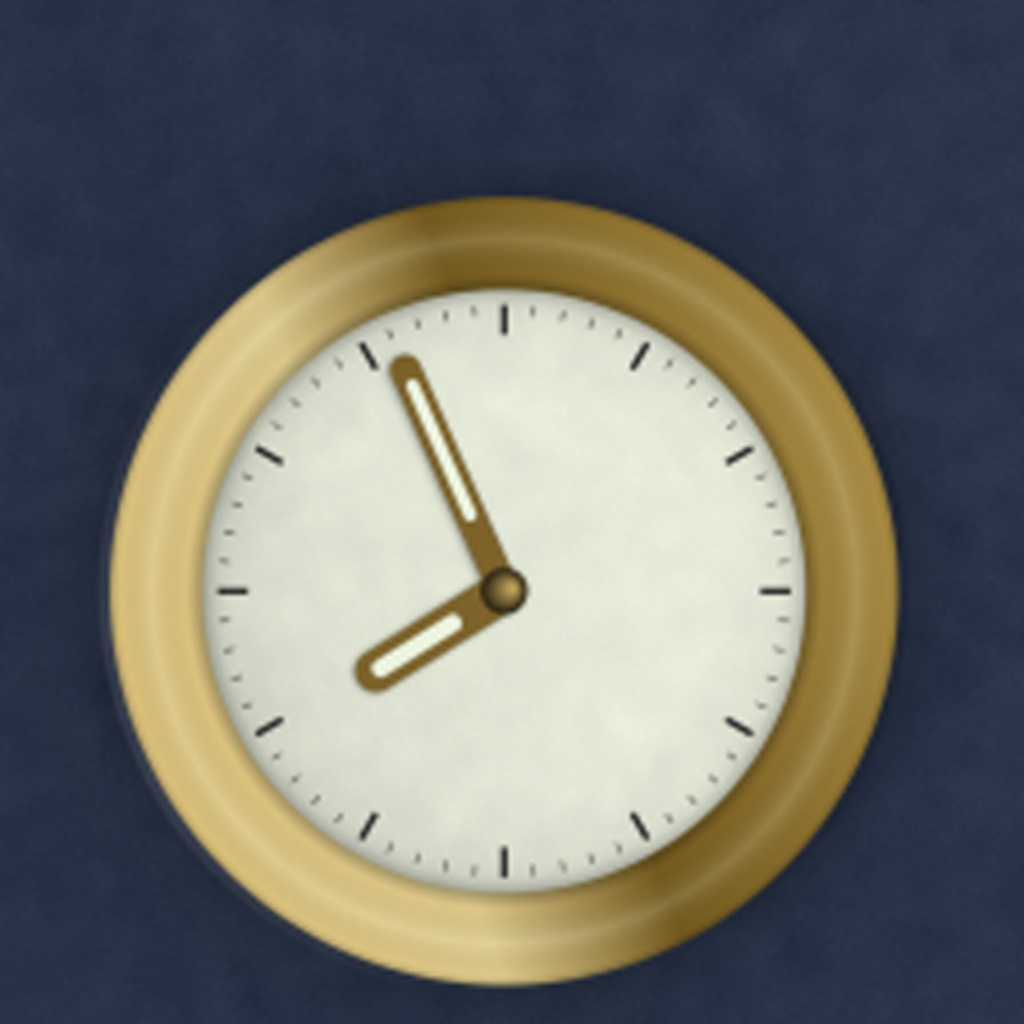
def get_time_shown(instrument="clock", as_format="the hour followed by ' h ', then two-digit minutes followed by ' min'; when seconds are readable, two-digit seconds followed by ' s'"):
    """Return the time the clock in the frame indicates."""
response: 7 h 56 min
